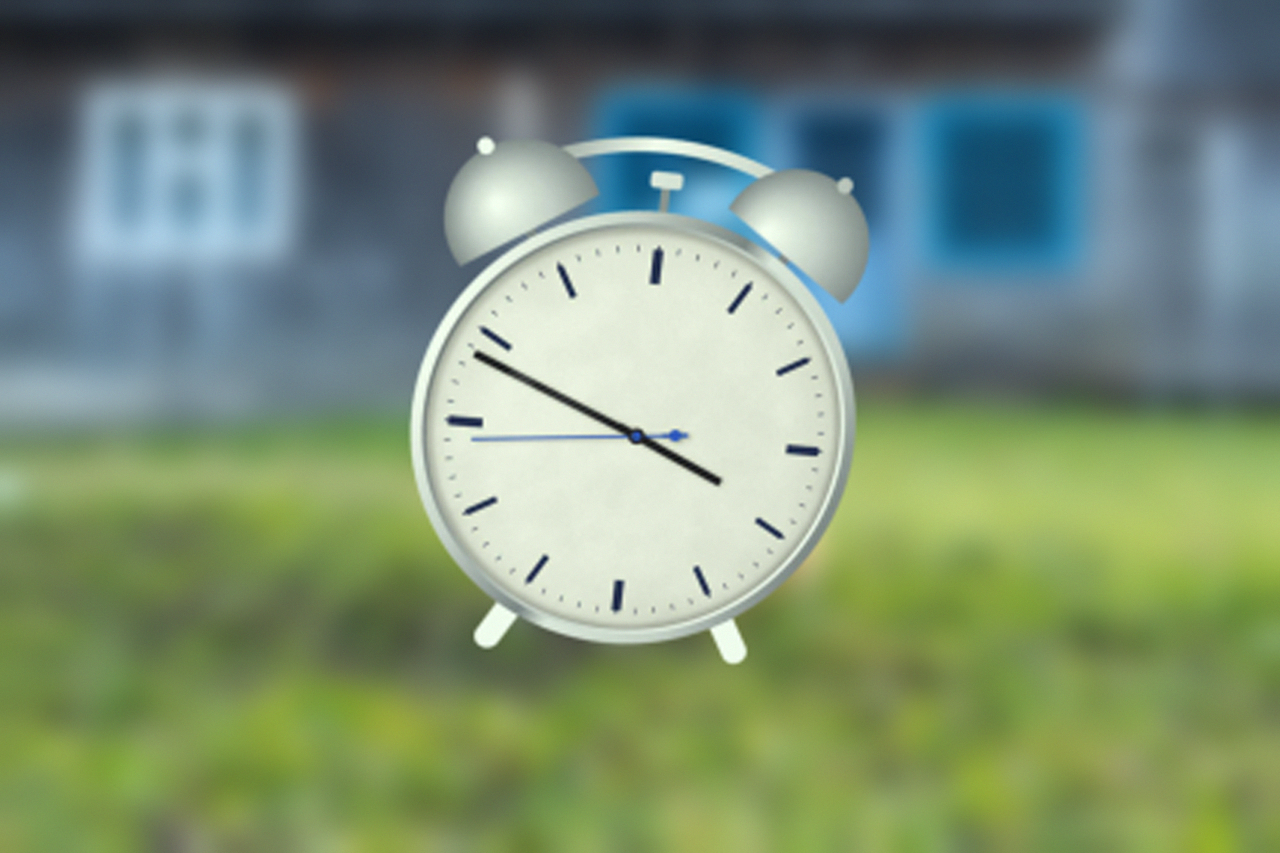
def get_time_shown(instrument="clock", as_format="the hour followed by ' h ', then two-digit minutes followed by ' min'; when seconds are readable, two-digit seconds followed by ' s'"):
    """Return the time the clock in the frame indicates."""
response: 3 h 48 min 44 s
